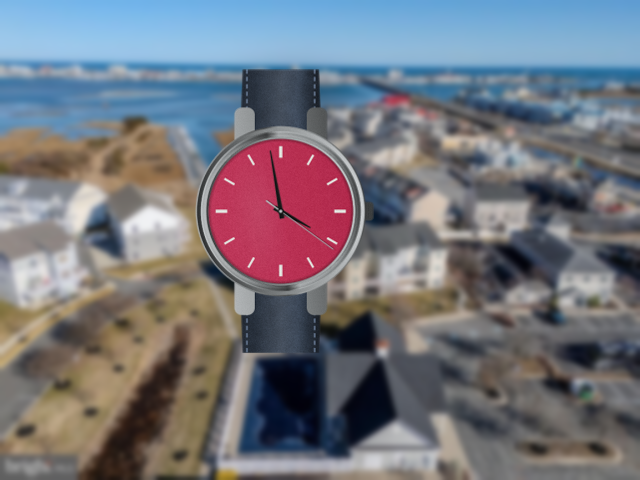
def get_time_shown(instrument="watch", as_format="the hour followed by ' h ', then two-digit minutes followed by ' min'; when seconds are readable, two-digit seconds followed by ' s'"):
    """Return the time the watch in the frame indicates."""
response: 3 h 58 min 21 s
